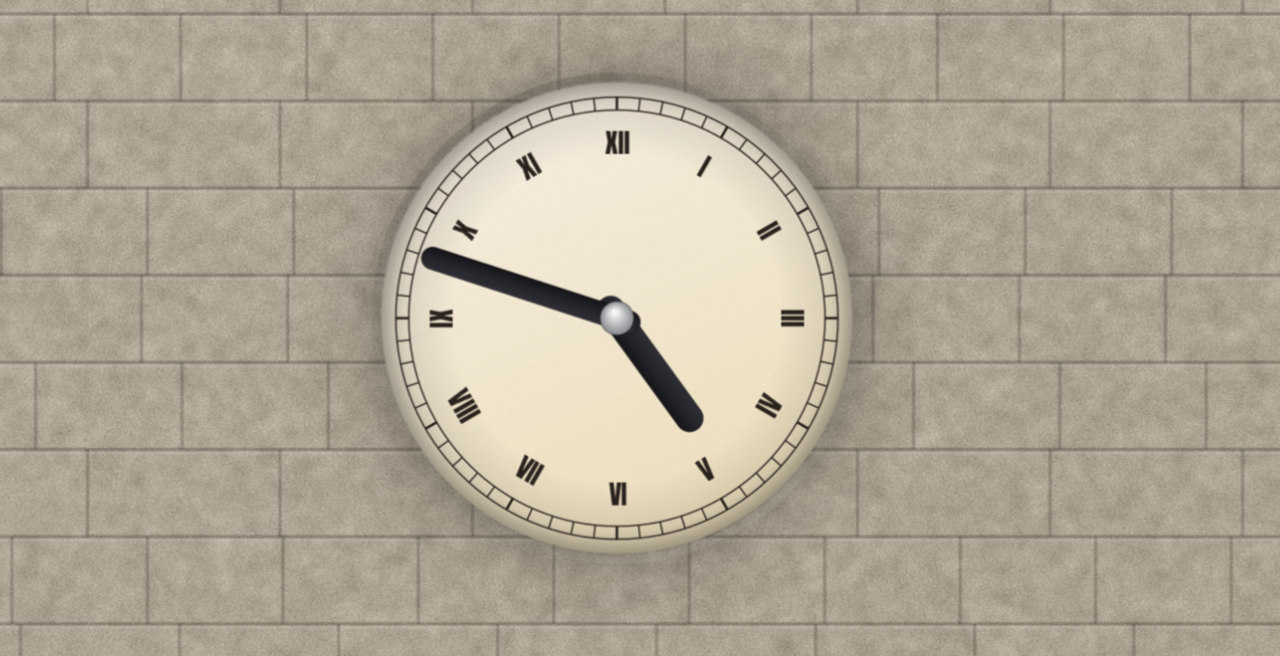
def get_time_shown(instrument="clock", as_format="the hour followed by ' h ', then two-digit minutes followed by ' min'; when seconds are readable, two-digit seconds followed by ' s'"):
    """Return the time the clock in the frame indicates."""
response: 4 h 48 min
